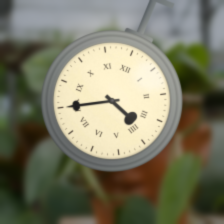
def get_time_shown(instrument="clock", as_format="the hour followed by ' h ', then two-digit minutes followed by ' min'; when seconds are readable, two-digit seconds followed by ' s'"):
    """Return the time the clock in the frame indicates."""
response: 3 h 40 min
